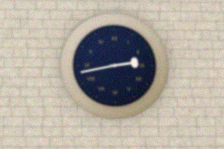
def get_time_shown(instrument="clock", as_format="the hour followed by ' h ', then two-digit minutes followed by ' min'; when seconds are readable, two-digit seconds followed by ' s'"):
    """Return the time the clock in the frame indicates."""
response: 2 h 43 min
